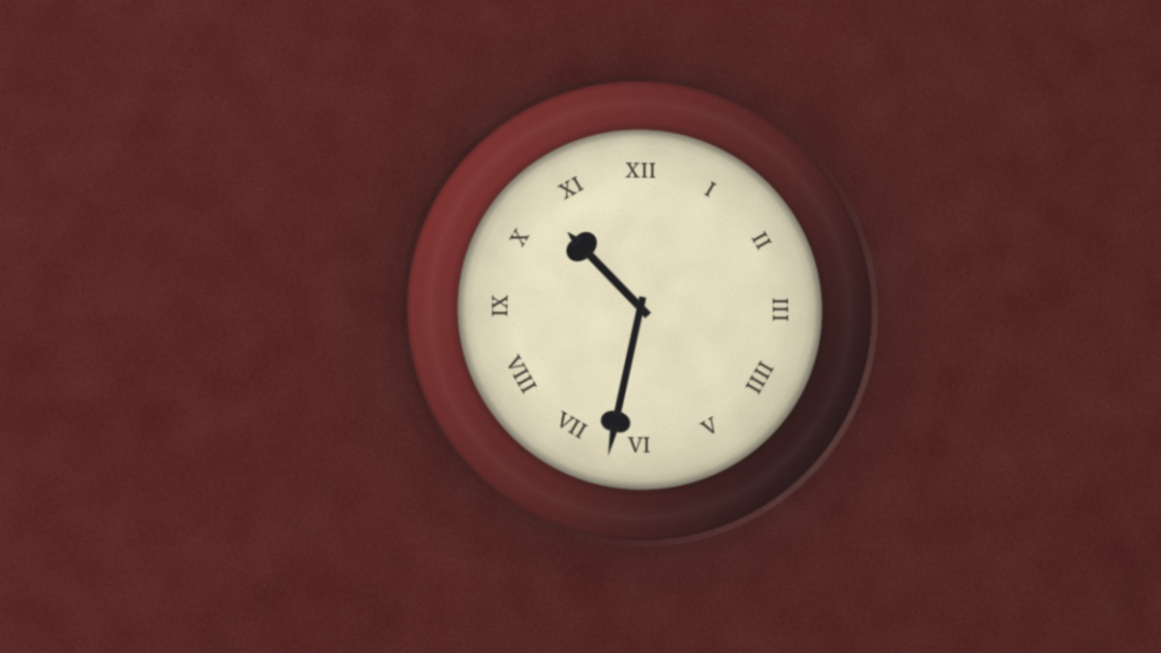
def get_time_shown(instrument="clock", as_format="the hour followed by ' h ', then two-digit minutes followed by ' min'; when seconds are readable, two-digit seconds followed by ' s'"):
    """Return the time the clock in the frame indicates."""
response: 10 h 32 min
